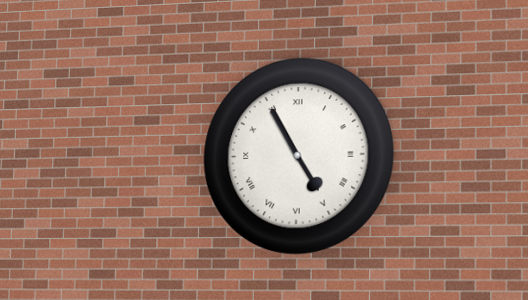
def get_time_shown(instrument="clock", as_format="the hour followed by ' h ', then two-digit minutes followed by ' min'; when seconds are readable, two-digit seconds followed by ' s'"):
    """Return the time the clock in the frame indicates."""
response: 4 h 55 min
